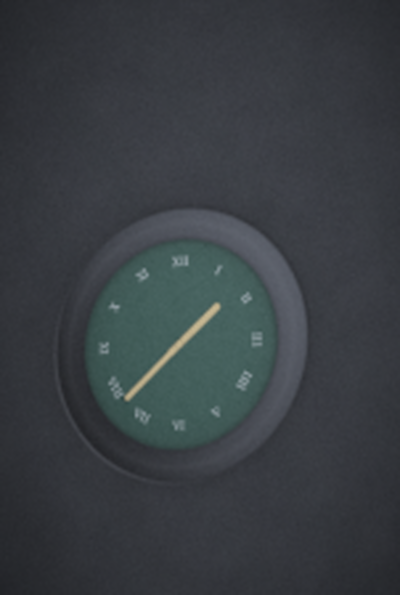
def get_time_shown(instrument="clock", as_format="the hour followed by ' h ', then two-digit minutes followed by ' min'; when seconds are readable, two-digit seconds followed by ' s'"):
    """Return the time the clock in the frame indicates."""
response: 1 h 38 min
